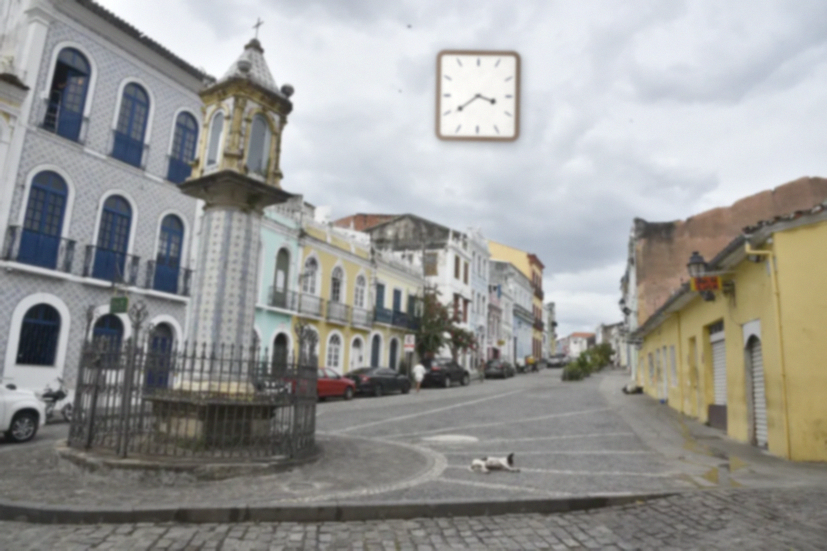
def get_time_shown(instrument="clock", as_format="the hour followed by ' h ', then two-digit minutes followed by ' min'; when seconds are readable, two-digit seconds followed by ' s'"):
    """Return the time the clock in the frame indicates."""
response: 3 h 39 min
